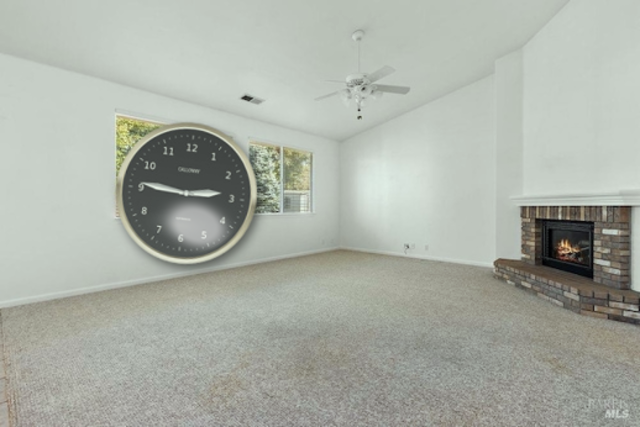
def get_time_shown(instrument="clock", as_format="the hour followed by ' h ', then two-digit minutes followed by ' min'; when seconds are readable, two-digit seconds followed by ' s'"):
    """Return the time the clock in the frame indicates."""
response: 2 h 46 min
